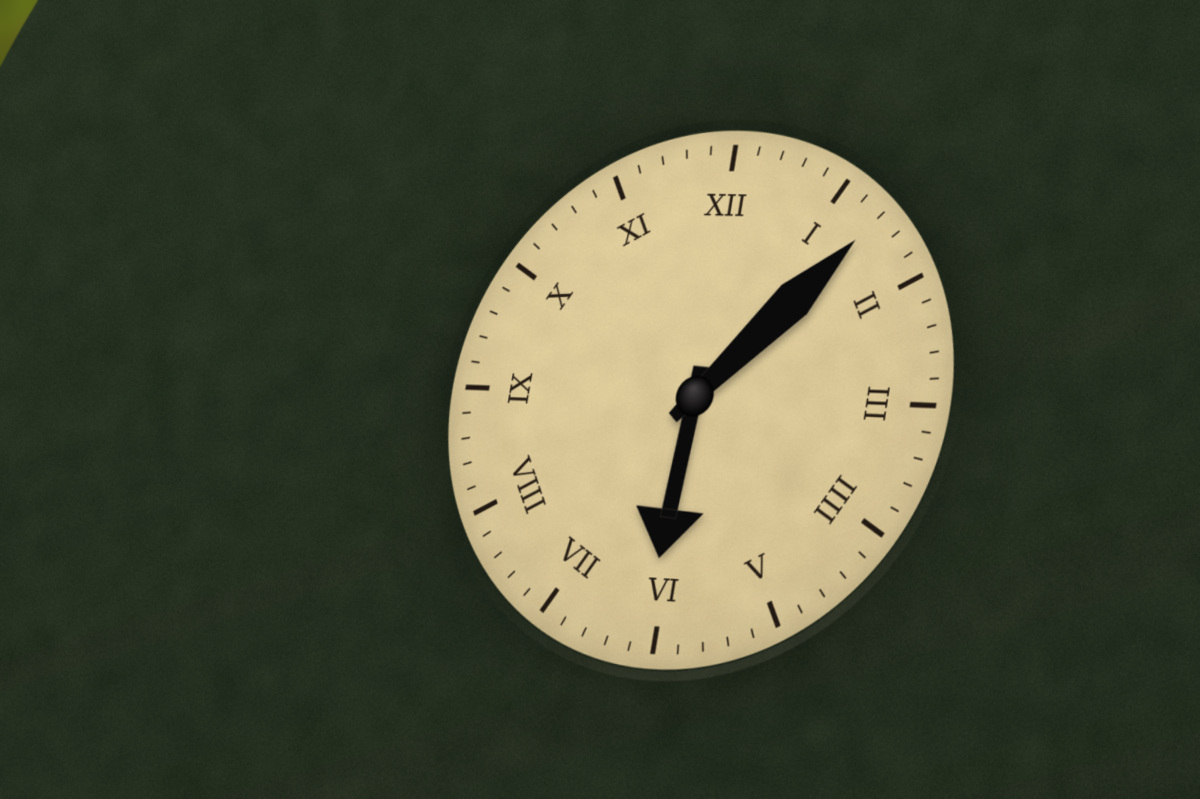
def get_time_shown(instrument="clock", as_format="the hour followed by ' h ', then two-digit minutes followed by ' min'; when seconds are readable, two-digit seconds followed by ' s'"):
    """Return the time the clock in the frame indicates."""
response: 6 h 07 min
